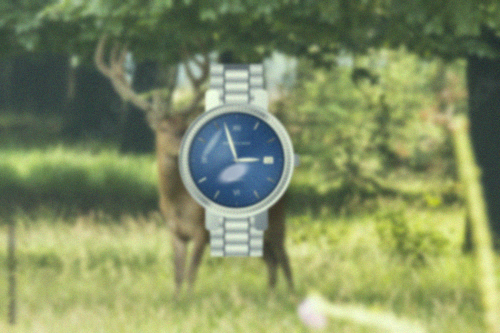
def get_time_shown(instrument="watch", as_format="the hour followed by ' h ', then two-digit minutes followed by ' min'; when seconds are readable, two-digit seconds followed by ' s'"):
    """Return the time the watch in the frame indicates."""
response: 2 h 57 min
